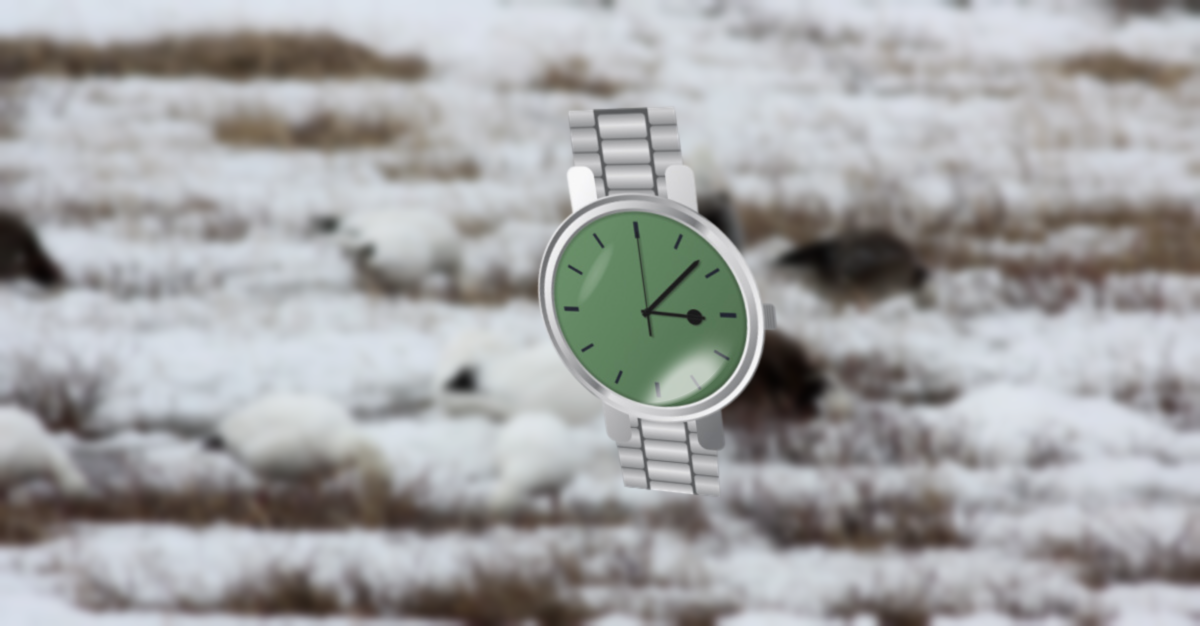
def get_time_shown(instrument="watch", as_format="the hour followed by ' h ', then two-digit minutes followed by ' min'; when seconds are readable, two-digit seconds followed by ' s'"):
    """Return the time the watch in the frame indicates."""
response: 3 h 08 min 00 s
